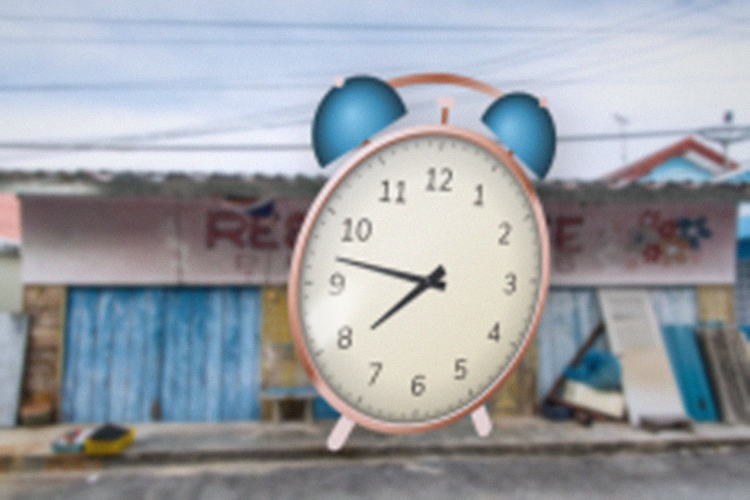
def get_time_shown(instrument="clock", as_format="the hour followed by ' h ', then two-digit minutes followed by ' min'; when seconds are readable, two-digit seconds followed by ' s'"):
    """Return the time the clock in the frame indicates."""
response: 7 h 47 min
